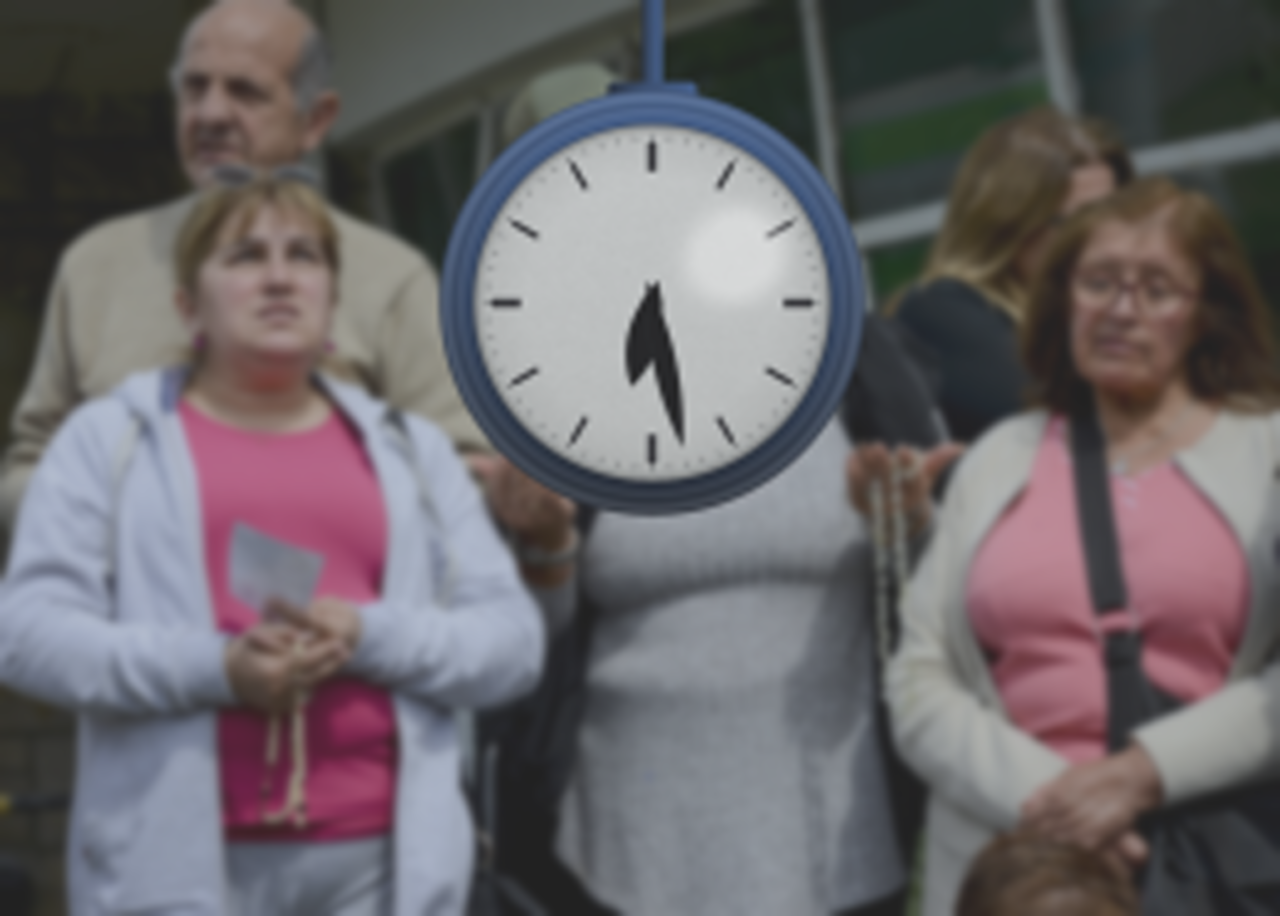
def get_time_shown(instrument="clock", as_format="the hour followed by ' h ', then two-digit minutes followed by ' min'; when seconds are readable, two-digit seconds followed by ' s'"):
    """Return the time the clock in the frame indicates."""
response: 6 h 28 min
